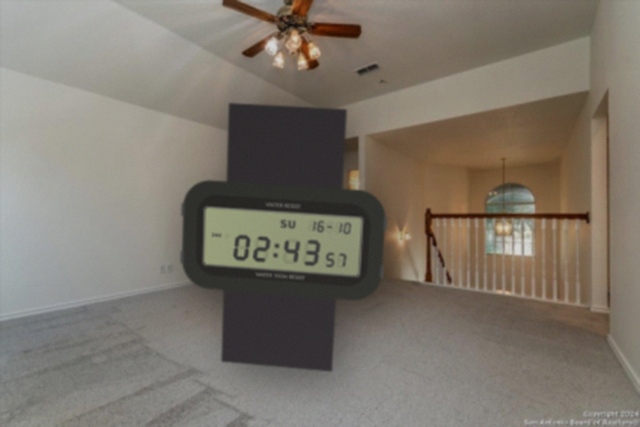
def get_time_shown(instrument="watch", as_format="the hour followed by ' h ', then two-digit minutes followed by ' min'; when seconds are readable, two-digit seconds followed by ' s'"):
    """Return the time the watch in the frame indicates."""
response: 2 h 43 min 57 s
